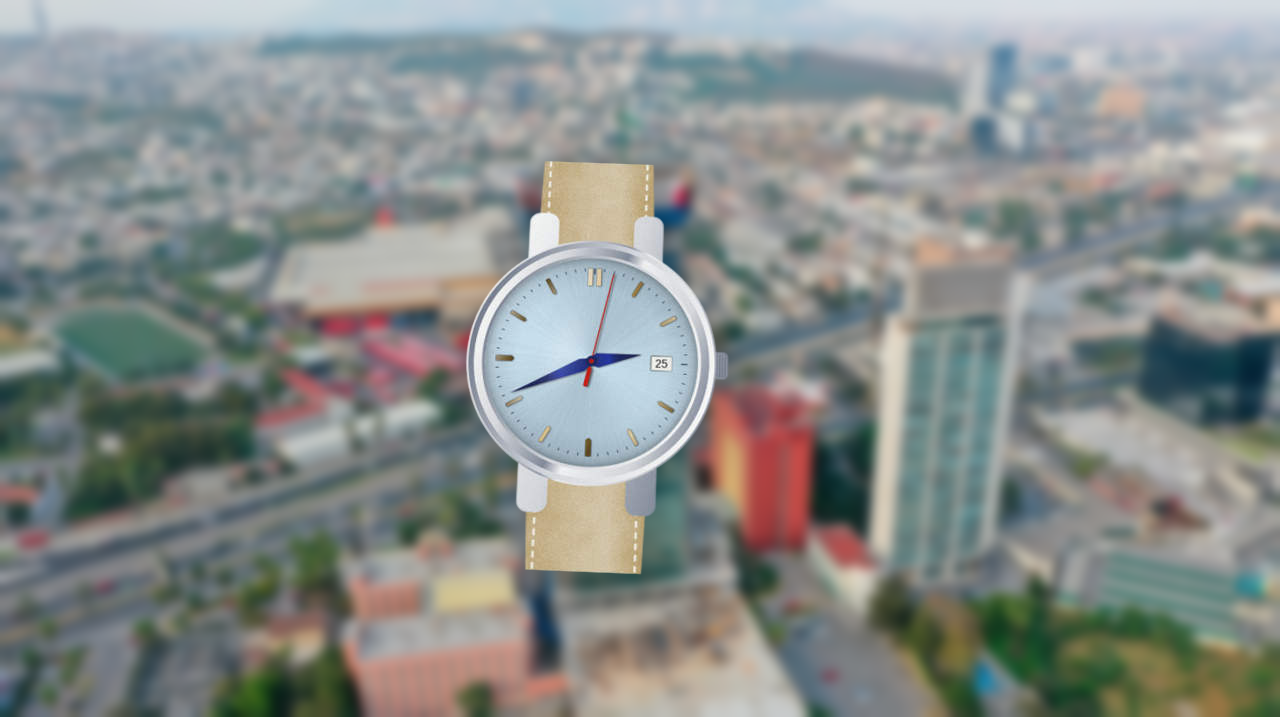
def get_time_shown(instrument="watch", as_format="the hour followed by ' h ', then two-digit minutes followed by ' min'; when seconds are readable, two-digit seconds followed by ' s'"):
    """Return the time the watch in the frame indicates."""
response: 2 h 41 min 02 s
